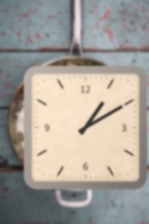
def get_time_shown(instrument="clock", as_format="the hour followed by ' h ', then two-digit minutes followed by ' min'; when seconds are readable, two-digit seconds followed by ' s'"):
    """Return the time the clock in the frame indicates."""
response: 1 h 10 min
